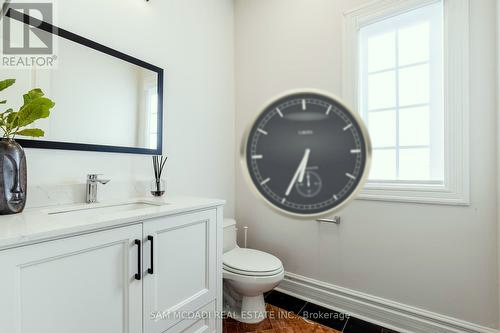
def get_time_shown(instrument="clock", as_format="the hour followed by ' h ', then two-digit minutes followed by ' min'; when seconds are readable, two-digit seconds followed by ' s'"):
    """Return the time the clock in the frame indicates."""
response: 6 h 35 min
